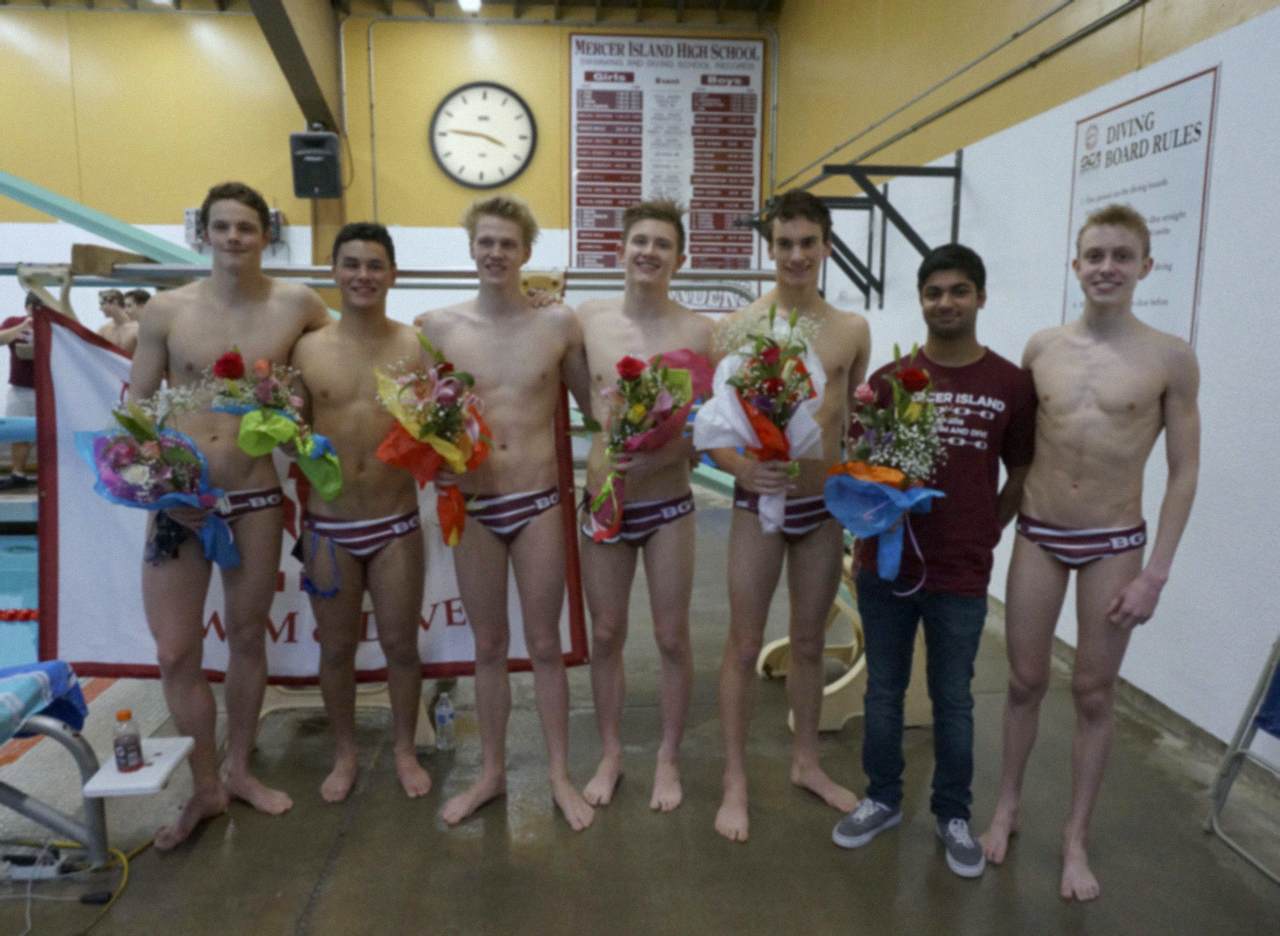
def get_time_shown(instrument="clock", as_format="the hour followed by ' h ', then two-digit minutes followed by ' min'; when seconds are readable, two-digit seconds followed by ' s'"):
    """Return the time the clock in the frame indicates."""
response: 3 h 46 min
